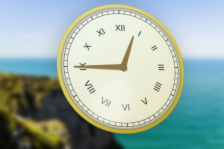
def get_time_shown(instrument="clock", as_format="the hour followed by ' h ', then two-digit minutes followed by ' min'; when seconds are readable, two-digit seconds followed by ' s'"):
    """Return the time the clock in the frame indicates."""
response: 12 h 45 min
